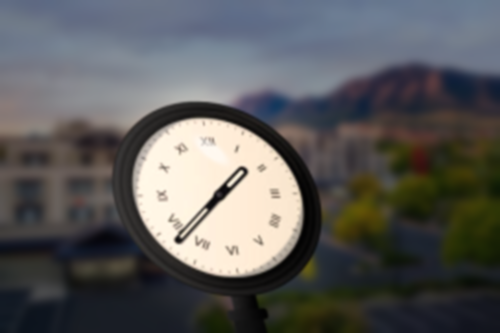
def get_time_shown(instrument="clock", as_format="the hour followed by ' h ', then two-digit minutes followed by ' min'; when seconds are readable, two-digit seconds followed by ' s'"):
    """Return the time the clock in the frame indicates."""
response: 1 h 38 min
